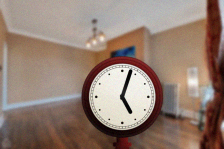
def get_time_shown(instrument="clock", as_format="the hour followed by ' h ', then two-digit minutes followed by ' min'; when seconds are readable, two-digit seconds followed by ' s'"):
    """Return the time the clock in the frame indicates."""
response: 5 h 03 min
